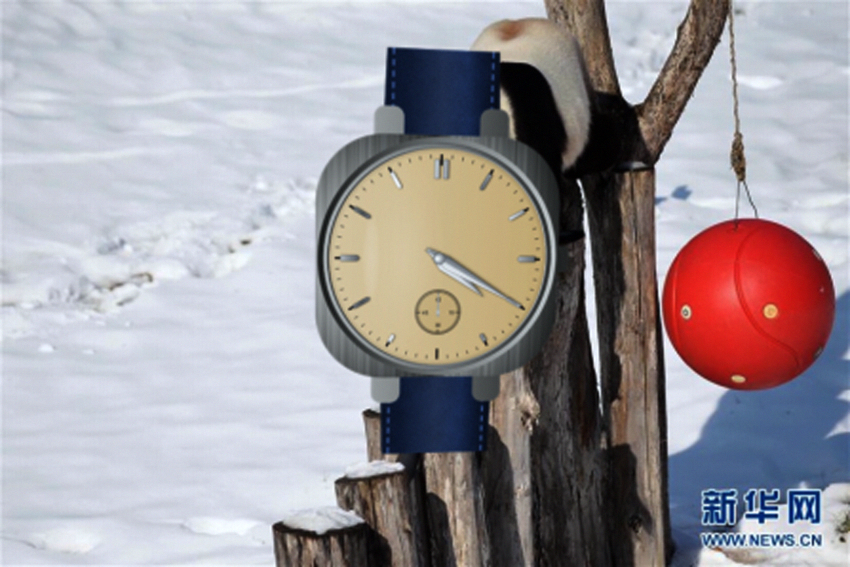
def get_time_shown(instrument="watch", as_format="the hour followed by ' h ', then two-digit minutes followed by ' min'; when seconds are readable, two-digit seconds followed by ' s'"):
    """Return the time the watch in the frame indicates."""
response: 4 h 20 min
